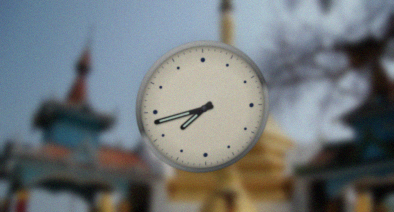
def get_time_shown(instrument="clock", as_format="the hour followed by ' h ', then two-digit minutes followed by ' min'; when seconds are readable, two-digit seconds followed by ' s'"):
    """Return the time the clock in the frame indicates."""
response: 7 h 43 min
